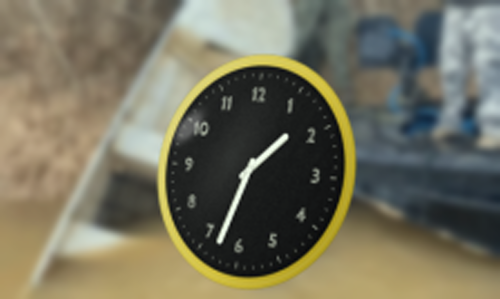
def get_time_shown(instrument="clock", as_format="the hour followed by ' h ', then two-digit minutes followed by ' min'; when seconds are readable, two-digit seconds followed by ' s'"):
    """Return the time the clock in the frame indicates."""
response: 1 h 33 min
